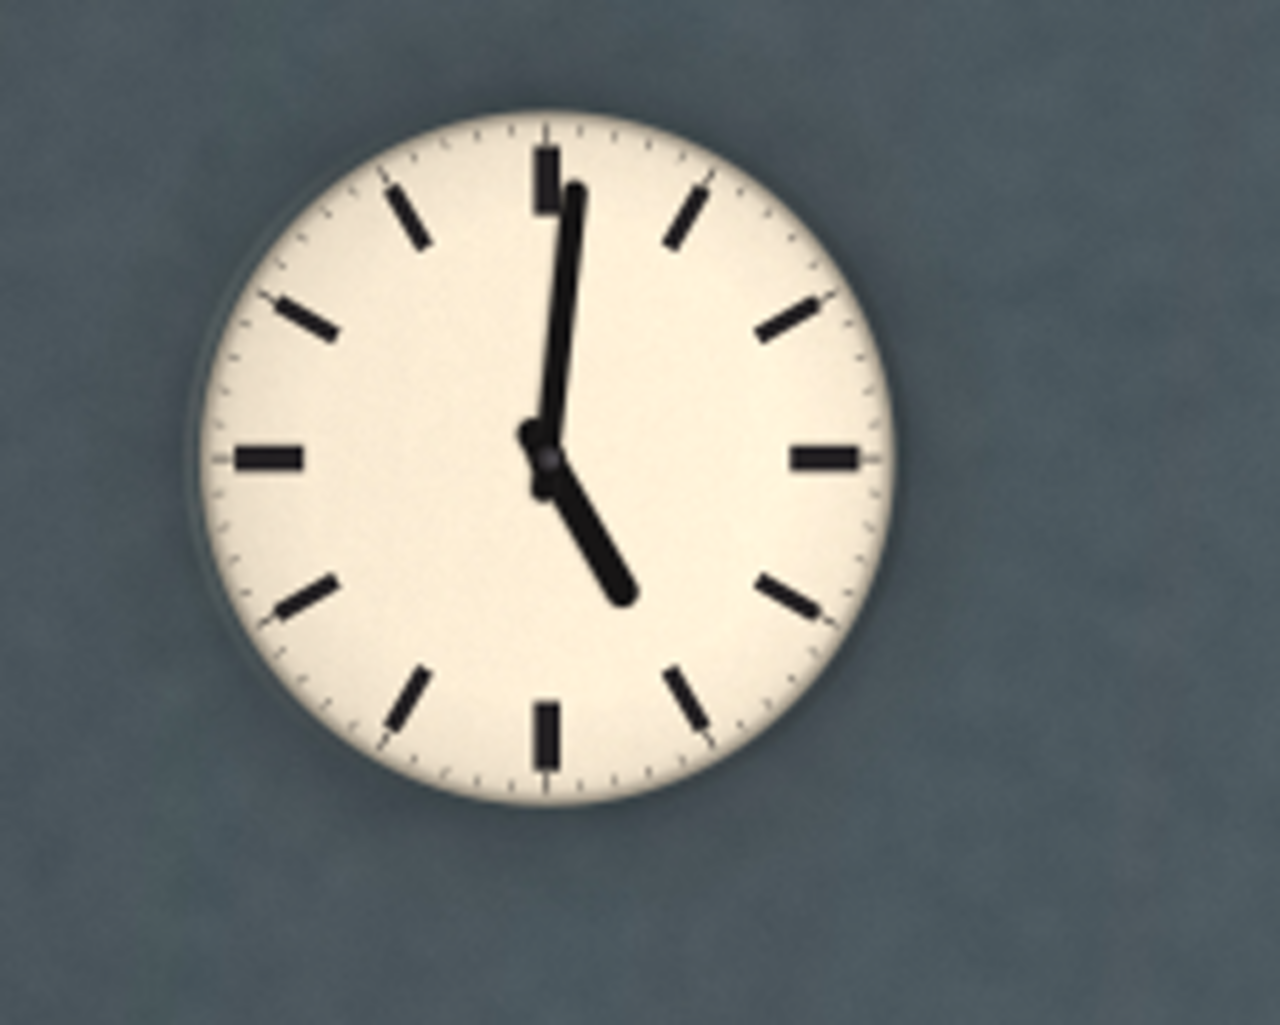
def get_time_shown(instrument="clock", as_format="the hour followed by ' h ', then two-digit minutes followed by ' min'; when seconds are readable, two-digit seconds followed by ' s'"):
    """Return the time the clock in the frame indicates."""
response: 5 h 01 min
